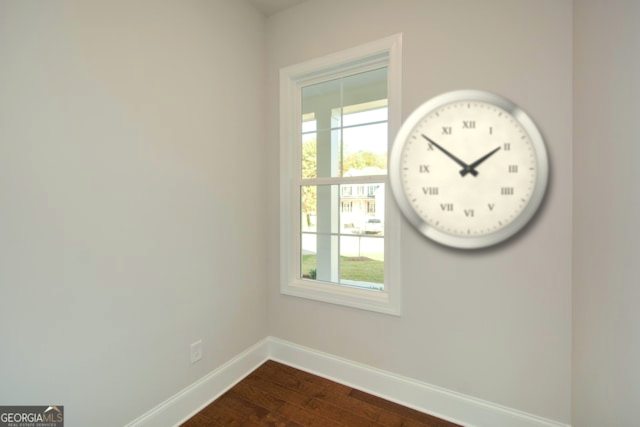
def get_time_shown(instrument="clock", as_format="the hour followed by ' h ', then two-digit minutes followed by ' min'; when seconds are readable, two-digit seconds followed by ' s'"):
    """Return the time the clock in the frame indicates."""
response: 1 h 51 min
